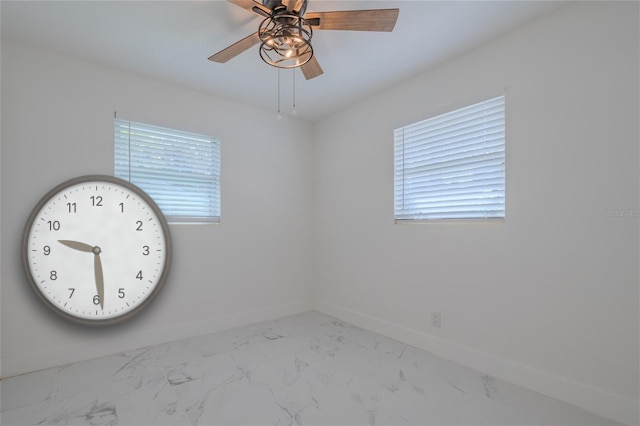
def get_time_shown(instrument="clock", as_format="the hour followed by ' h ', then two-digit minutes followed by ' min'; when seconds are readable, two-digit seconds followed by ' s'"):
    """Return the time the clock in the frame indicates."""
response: 9 h 29 min
